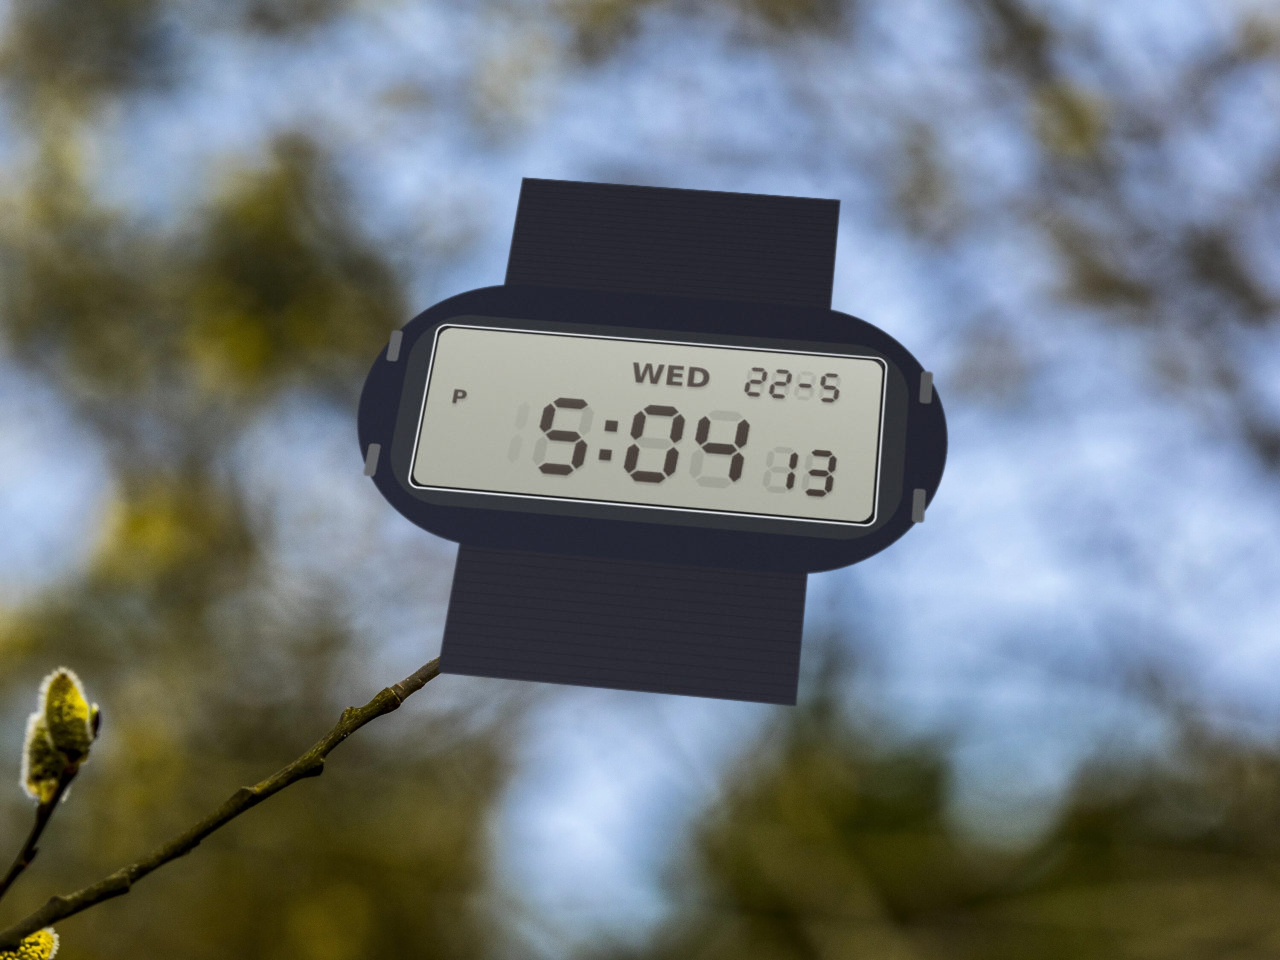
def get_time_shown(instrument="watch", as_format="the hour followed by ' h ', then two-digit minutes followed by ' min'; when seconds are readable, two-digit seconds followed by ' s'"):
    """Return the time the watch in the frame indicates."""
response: 5 h 04 min 13 s
